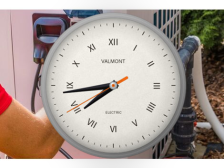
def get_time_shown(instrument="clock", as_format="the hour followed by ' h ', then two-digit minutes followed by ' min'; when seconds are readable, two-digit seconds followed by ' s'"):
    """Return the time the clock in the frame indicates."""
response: 7 h 43 min 40 s
